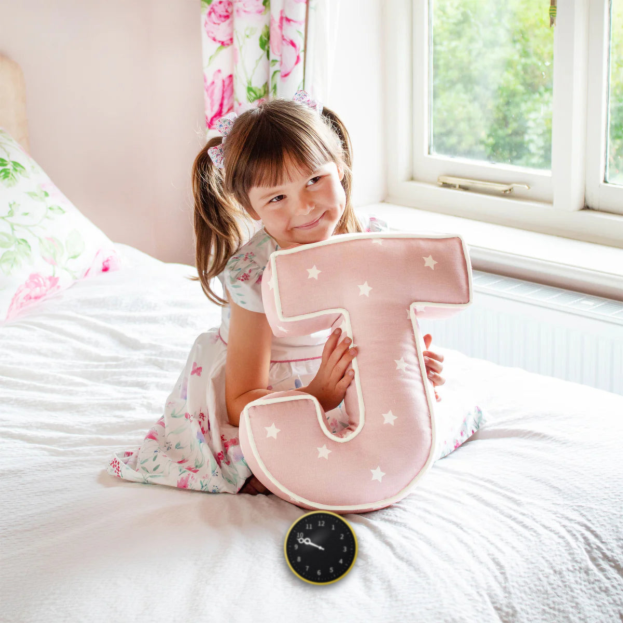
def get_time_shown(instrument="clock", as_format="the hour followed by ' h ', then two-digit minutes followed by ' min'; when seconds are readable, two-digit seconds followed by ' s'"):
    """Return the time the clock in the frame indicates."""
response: 9 h 48 min
